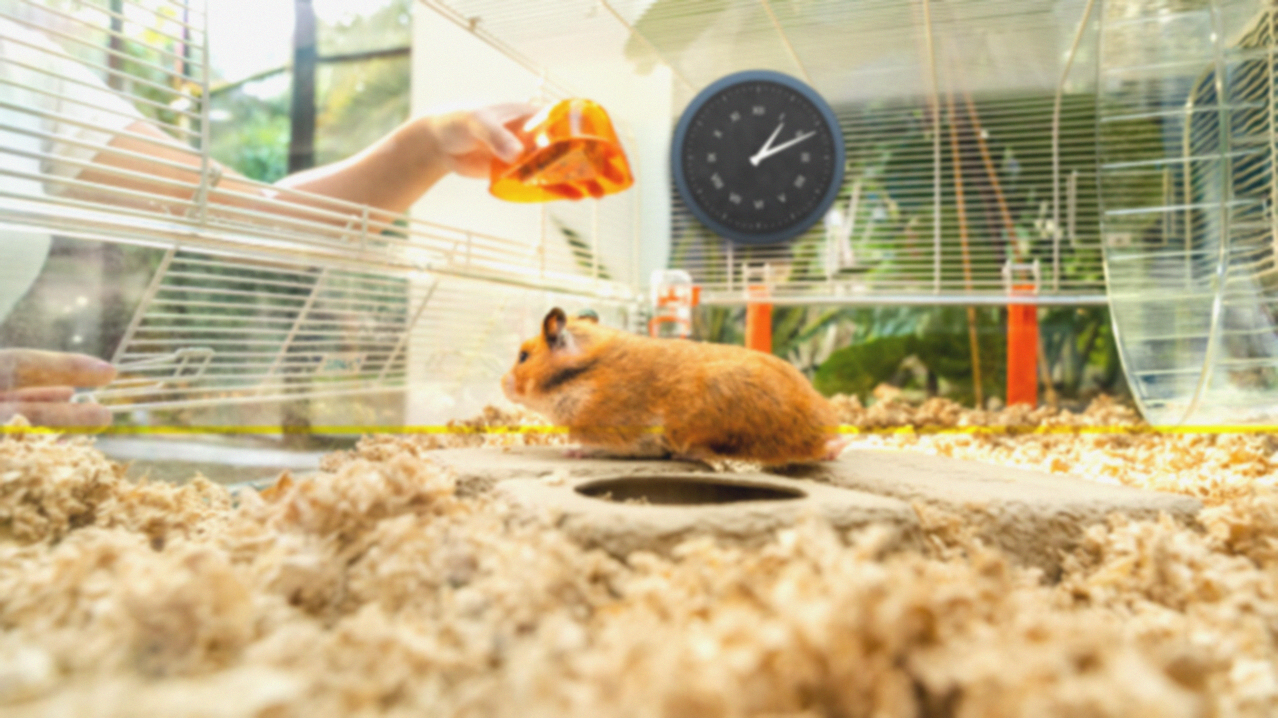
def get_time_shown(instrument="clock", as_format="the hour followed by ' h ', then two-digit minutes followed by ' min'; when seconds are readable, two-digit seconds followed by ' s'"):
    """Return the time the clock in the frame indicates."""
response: 1 h 11 min
